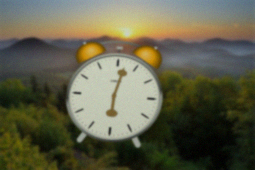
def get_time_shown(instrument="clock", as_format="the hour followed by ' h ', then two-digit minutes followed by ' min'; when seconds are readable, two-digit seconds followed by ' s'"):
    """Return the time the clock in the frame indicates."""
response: 6 h 02 min
